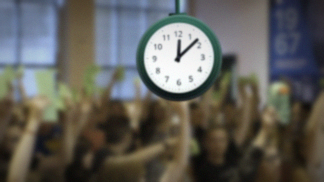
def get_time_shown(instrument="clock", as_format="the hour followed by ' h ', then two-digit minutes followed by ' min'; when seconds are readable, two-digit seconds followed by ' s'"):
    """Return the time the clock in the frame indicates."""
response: 12 h 08 min
